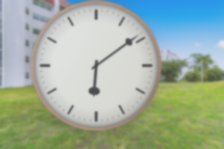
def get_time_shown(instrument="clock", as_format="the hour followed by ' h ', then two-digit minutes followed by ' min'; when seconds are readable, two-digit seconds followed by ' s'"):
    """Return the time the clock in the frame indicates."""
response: 6 h 09 min
